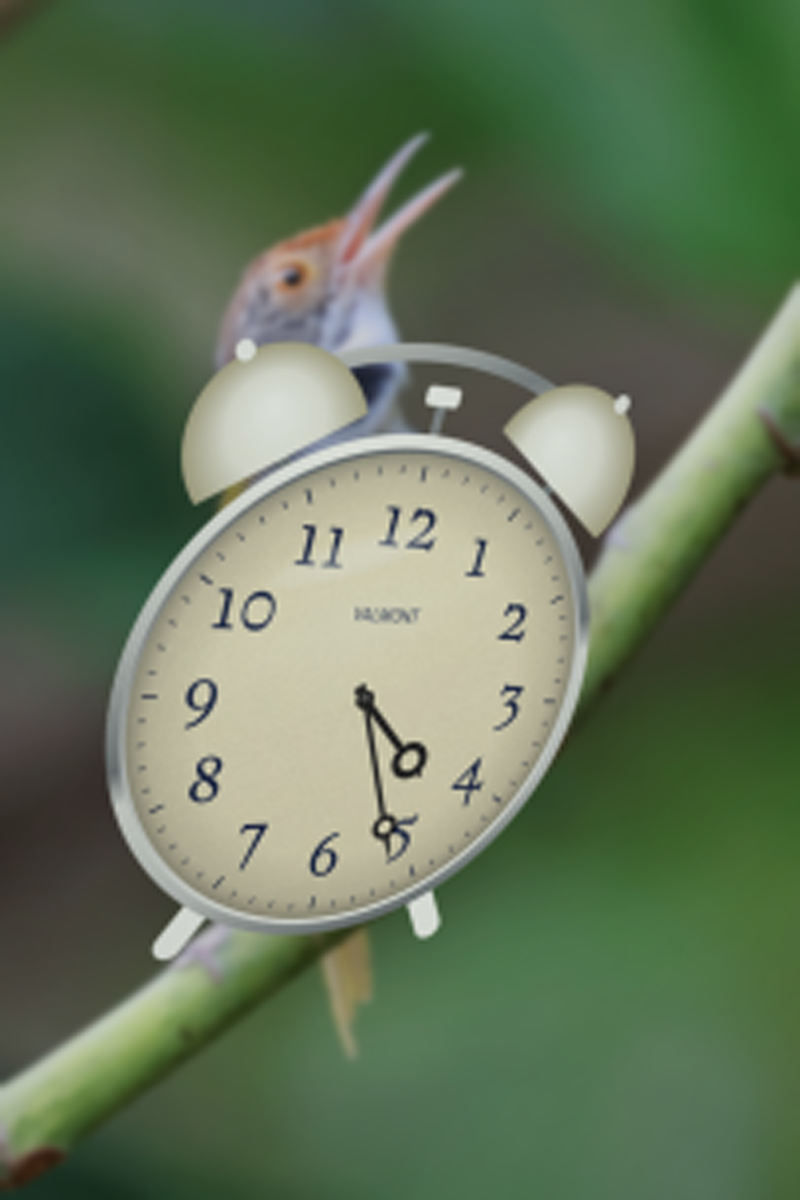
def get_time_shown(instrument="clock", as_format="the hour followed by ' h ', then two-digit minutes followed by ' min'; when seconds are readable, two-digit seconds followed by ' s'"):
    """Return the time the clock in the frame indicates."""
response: 4 h 26 min
